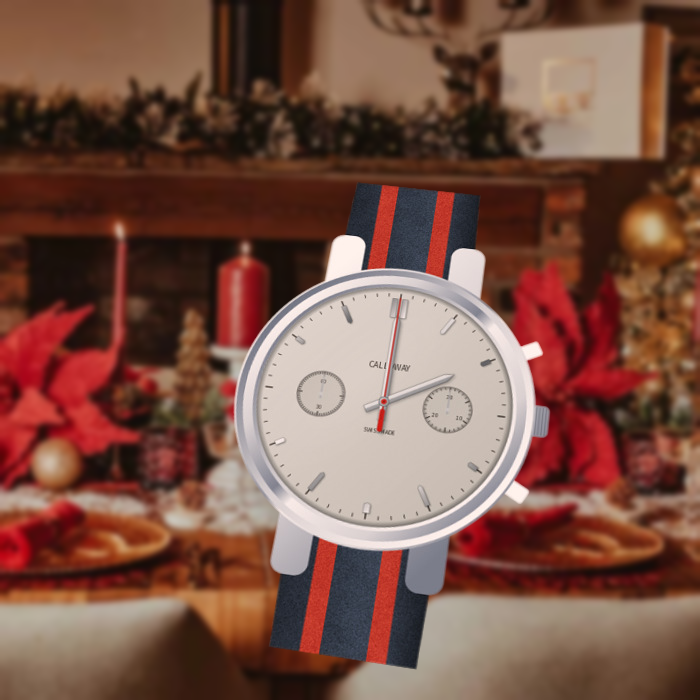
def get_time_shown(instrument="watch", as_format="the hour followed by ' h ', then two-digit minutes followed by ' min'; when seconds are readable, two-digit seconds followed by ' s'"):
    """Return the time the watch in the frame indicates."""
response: 2 h 00 min
